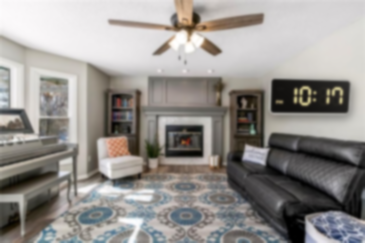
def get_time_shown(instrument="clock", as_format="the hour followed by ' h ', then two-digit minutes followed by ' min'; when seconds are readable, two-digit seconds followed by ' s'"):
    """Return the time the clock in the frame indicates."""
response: 10 h 17 min
